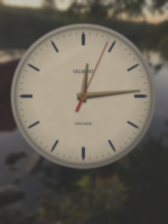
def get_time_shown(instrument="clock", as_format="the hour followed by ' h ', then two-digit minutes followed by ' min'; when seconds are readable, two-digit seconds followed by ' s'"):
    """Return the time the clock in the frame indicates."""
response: 12 h 14 min 04 s
